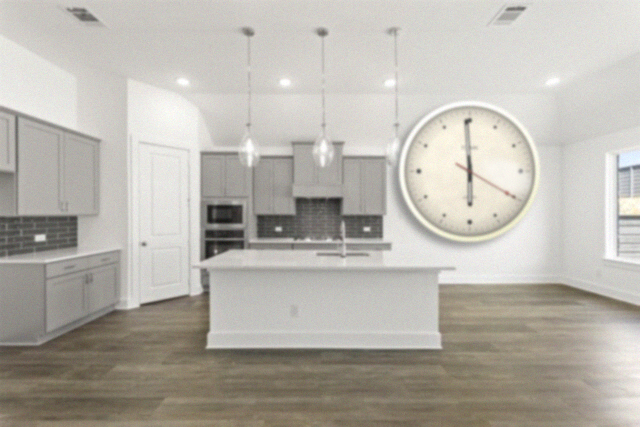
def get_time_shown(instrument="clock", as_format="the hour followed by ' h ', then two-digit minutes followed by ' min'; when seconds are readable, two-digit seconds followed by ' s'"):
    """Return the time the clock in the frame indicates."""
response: 5 h 59 min 20 s
